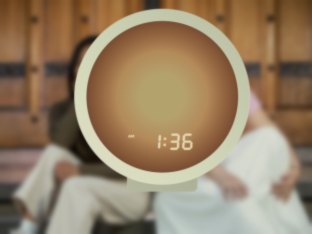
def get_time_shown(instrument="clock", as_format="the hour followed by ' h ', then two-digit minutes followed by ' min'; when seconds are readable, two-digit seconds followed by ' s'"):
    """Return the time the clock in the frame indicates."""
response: 1 h 36 min
